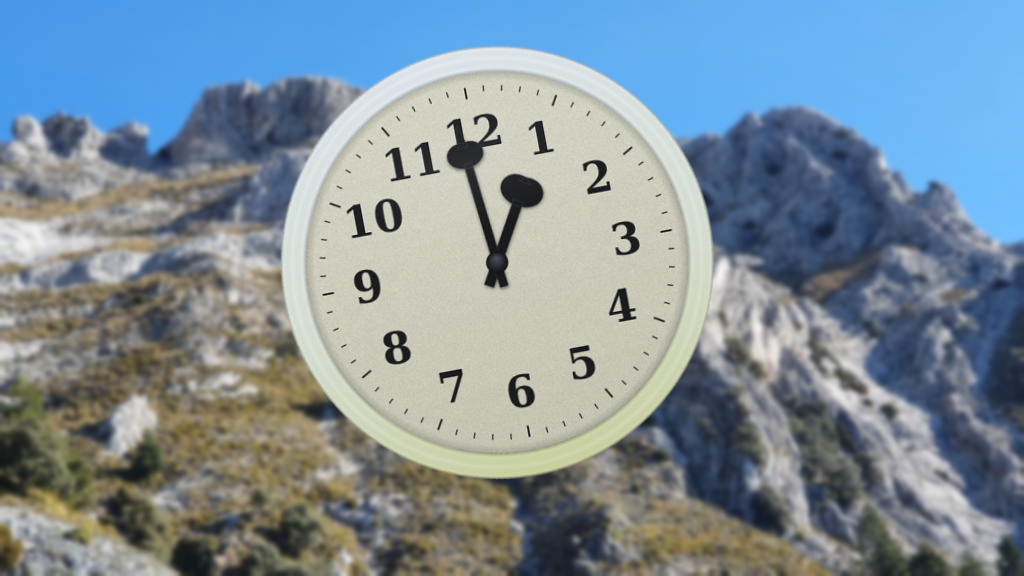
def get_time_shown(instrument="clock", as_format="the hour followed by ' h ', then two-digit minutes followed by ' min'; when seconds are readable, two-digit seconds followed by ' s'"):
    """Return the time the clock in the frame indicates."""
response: 12 h 59 min
